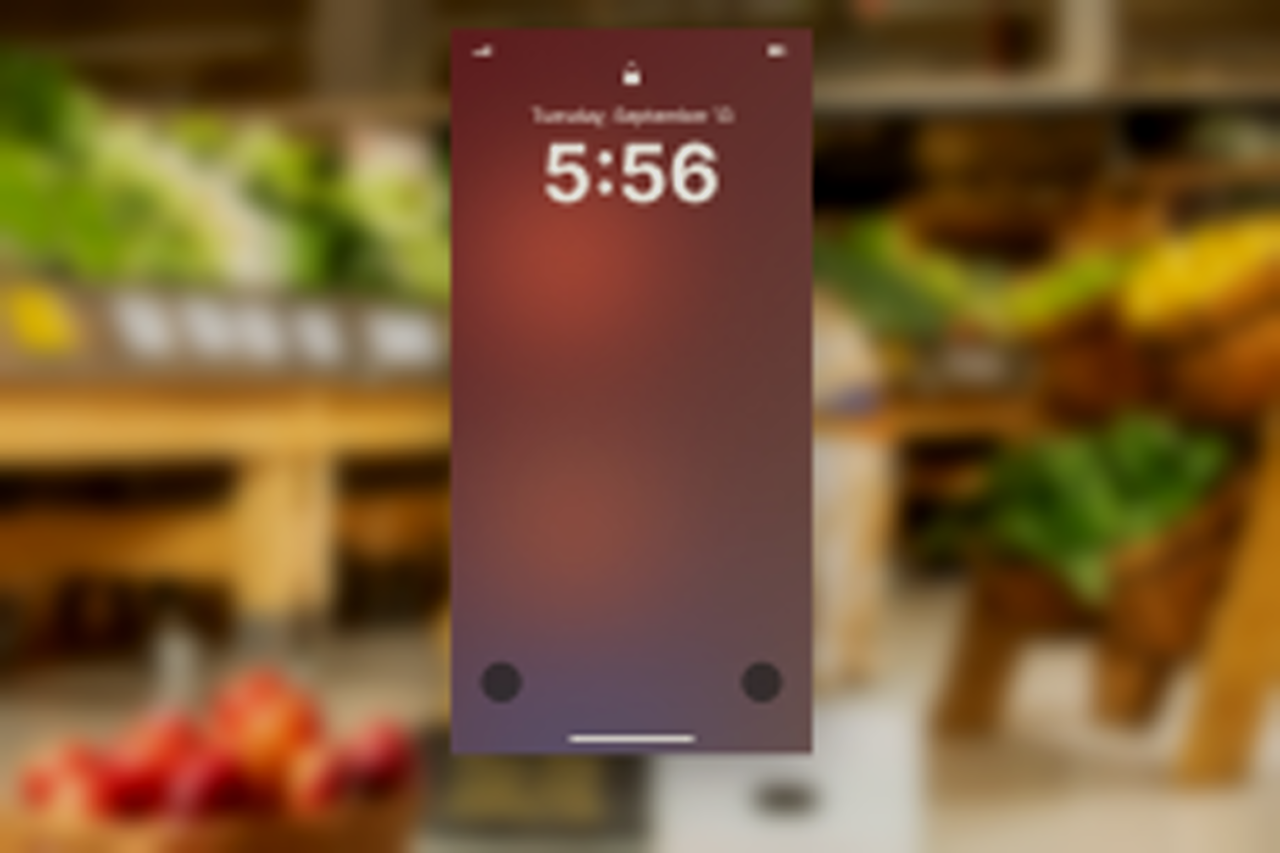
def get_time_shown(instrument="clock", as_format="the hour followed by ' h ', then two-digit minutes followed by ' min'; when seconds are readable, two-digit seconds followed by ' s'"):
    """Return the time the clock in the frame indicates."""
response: 5 h 56 min
